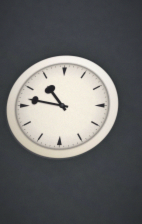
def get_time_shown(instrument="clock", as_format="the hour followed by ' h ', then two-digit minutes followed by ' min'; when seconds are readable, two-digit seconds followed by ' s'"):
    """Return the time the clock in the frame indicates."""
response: 10 h 47 min
